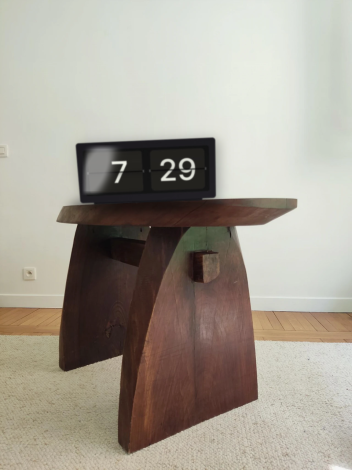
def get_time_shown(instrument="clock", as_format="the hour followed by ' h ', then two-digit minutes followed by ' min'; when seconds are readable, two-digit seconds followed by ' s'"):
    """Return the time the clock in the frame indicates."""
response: 7 h 29 min
